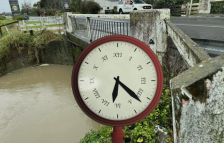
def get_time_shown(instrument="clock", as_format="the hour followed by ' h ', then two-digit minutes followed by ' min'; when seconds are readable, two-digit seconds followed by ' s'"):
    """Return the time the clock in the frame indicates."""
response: 6 h 22 min
